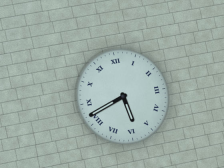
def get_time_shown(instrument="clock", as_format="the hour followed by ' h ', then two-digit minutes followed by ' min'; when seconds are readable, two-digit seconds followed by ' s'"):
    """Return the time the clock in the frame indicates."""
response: 5 h 42 min
